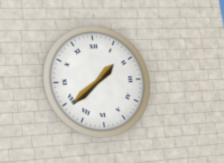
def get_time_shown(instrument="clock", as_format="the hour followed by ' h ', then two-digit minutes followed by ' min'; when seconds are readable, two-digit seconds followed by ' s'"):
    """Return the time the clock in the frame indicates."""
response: 1 h 39 min
